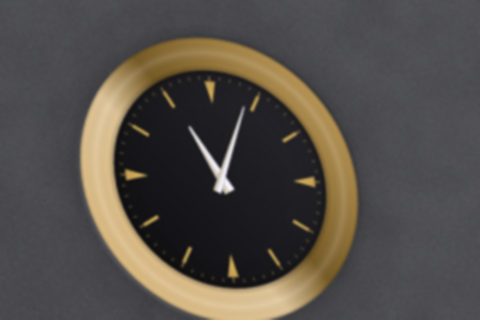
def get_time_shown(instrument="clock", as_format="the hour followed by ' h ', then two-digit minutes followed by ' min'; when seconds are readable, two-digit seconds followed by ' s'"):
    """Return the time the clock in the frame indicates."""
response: 11 h 04 min
